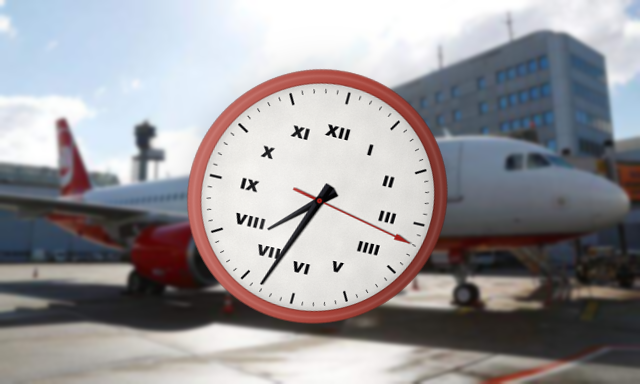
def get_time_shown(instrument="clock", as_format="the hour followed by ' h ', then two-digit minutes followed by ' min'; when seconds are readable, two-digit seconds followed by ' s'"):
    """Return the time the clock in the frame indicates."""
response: 7 h 33 min 17 s
